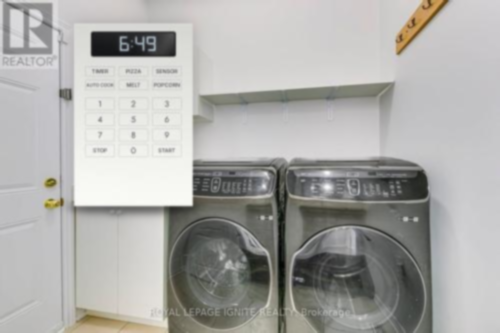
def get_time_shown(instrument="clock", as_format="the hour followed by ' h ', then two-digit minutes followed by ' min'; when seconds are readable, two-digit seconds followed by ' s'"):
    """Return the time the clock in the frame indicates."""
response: 6 h 49 min
